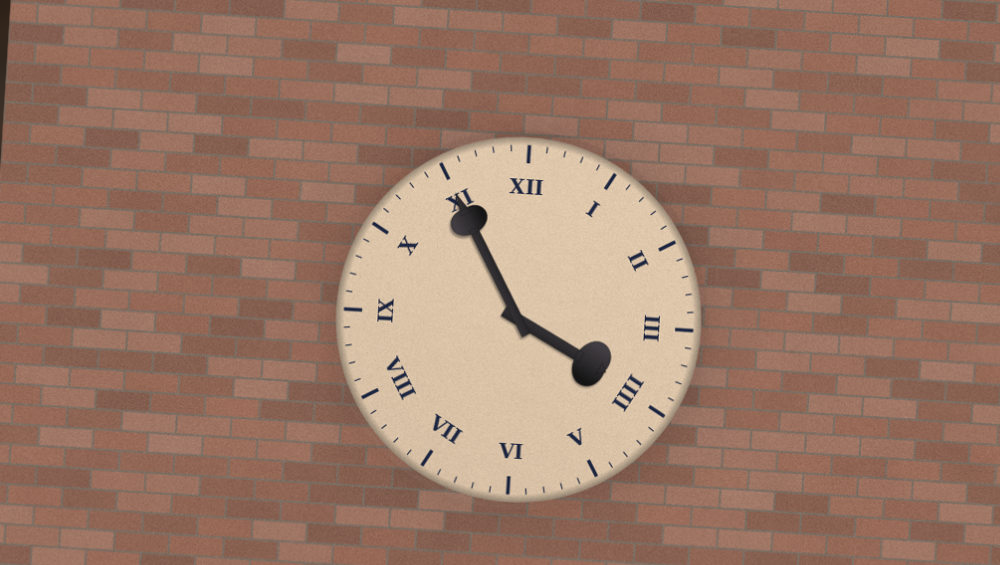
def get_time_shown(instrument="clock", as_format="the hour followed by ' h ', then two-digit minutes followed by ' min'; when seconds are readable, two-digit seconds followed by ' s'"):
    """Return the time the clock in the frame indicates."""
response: 3 h 55 min
